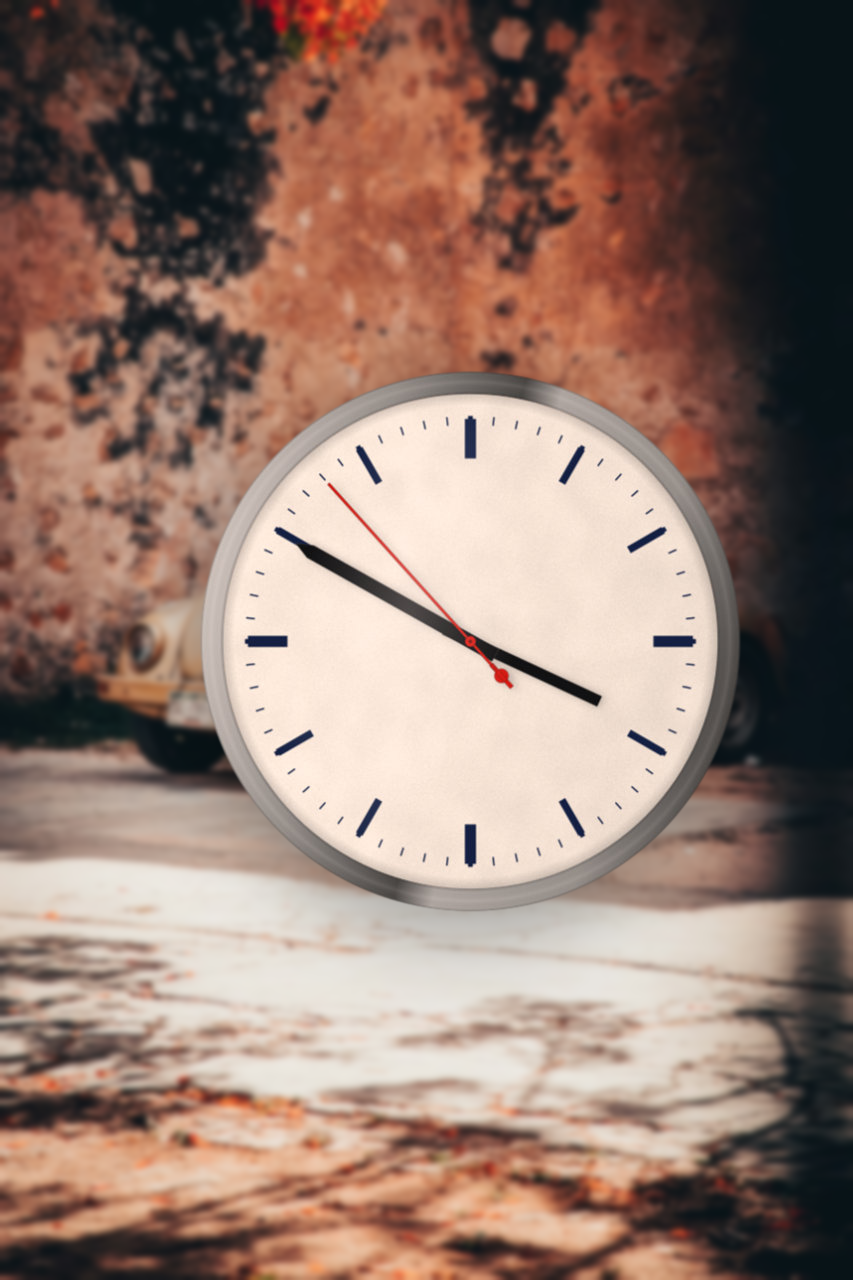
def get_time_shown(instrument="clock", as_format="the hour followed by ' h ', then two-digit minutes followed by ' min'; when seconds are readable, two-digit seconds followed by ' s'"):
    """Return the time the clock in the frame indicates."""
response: 3 h 49 min 53 s
